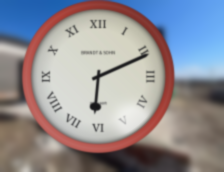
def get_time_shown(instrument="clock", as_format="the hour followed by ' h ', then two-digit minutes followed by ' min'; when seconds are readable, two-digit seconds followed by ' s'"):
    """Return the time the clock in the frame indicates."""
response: 6 h 11 min
